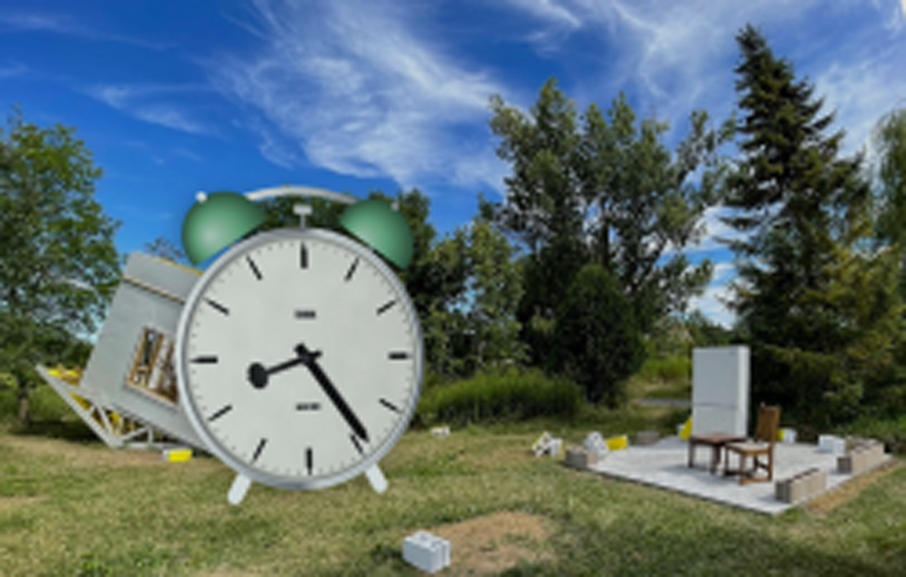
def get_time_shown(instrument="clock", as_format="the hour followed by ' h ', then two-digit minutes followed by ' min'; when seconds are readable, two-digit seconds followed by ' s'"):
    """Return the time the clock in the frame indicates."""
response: 8 h 24 min
